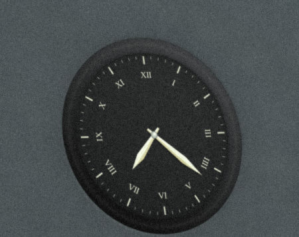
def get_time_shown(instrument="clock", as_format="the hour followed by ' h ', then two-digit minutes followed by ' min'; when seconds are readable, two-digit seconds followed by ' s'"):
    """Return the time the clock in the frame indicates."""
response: 7 h 22 min
